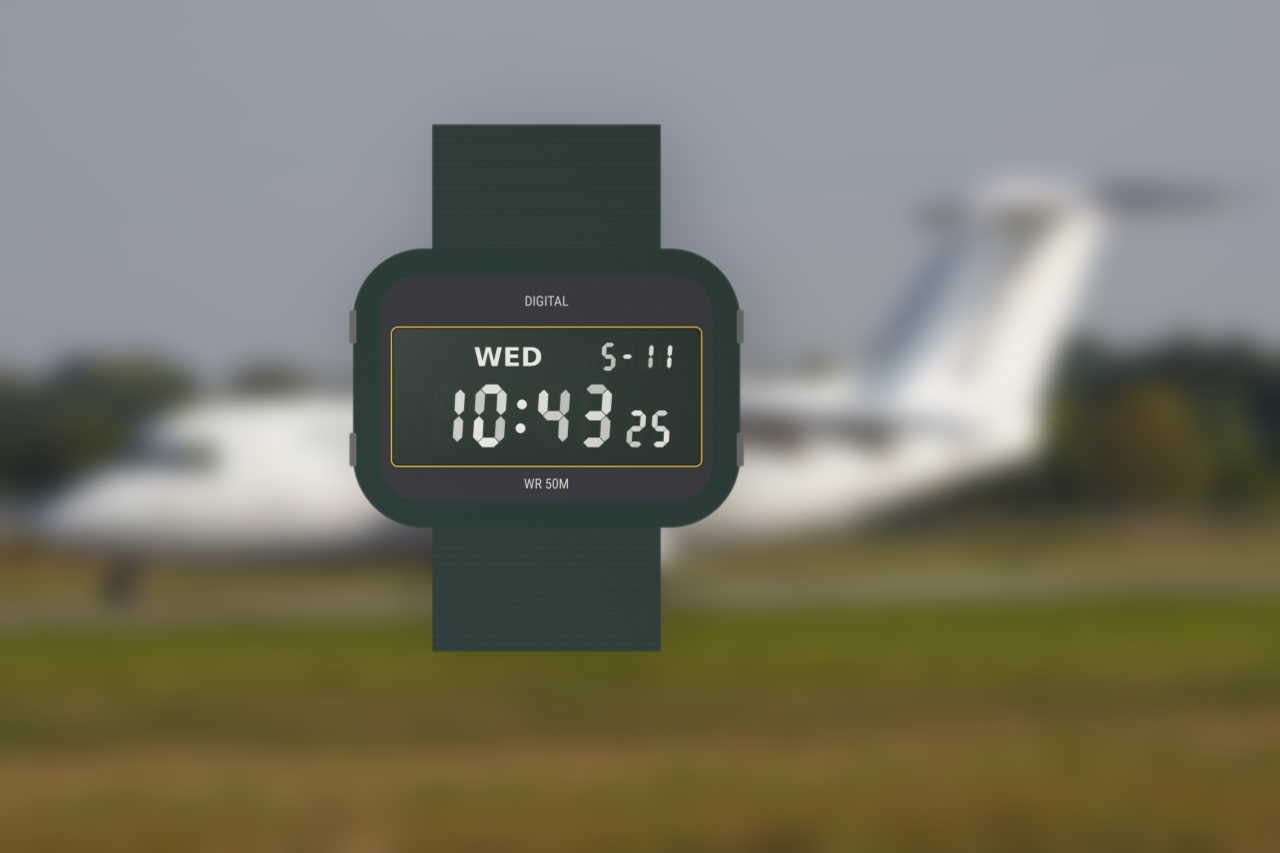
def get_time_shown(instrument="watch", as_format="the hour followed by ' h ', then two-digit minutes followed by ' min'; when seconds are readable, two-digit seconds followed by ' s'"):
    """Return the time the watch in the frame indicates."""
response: 10 h 43 min 25 s
